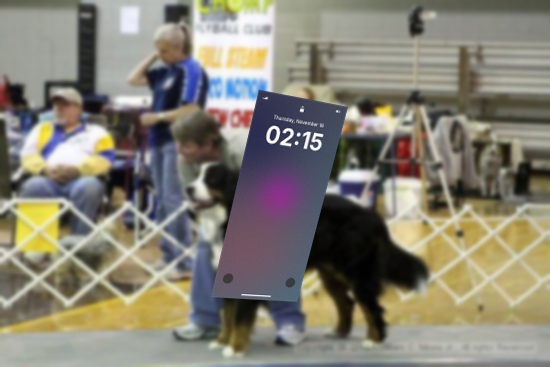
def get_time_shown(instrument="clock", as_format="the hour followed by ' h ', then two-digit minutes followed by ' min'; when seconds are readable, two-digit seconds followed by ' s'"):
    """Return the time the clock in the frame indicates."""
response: 2 h 15 min
